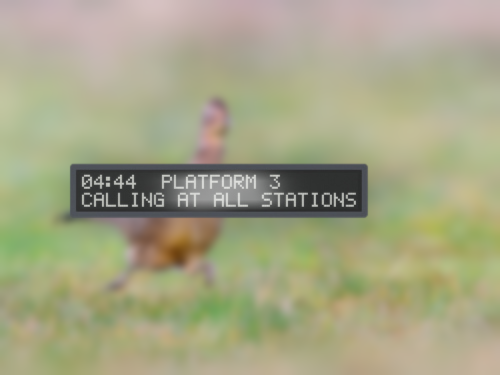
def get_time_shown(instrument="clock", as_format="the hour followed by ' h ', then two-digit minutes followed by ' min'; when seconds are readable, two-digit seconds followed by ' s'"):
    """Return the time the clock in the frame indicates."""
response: 4 h 44 min
